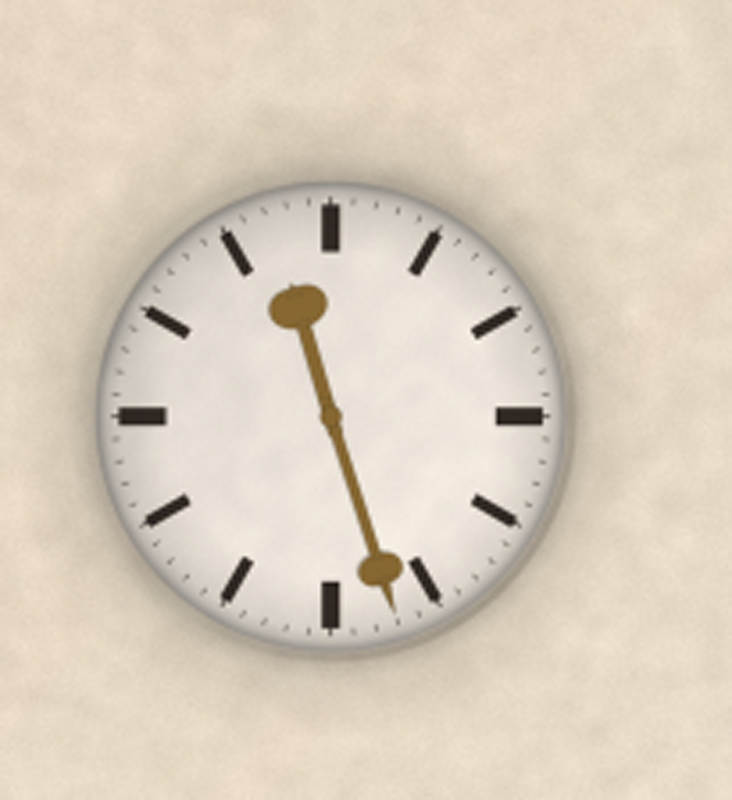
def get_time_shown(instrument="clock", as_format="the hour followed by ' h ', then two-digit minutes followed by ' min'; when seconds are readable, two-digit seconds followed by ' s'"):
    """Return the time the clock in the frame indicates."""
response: 11 h 27 min
